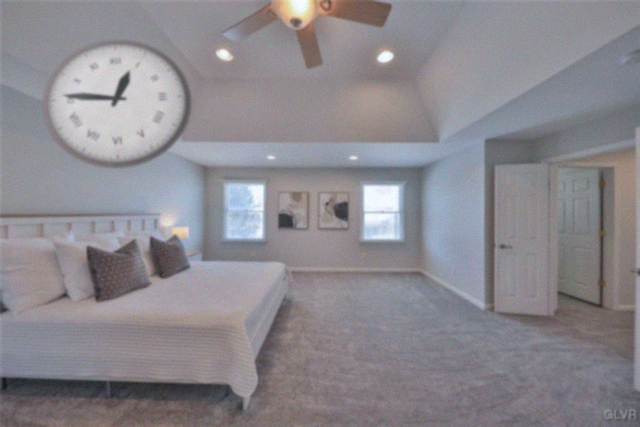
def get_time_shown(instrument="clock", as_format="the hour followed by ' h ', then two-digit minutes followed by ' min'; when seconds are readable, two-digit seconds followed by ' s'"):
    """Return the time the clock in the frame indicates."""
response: 12 h 46 min
